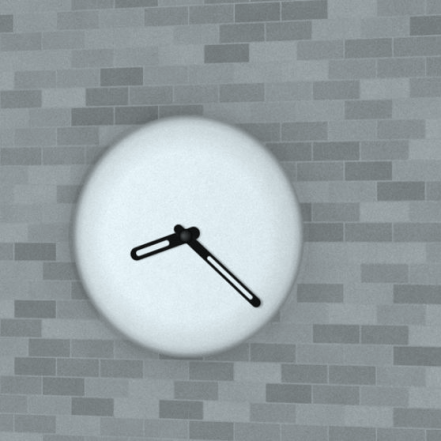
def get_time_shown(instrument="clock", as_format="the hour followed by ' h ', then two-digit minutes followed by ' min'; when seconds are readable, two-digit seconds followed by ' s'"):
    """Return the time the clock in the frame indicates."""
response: 8 h 22 min
